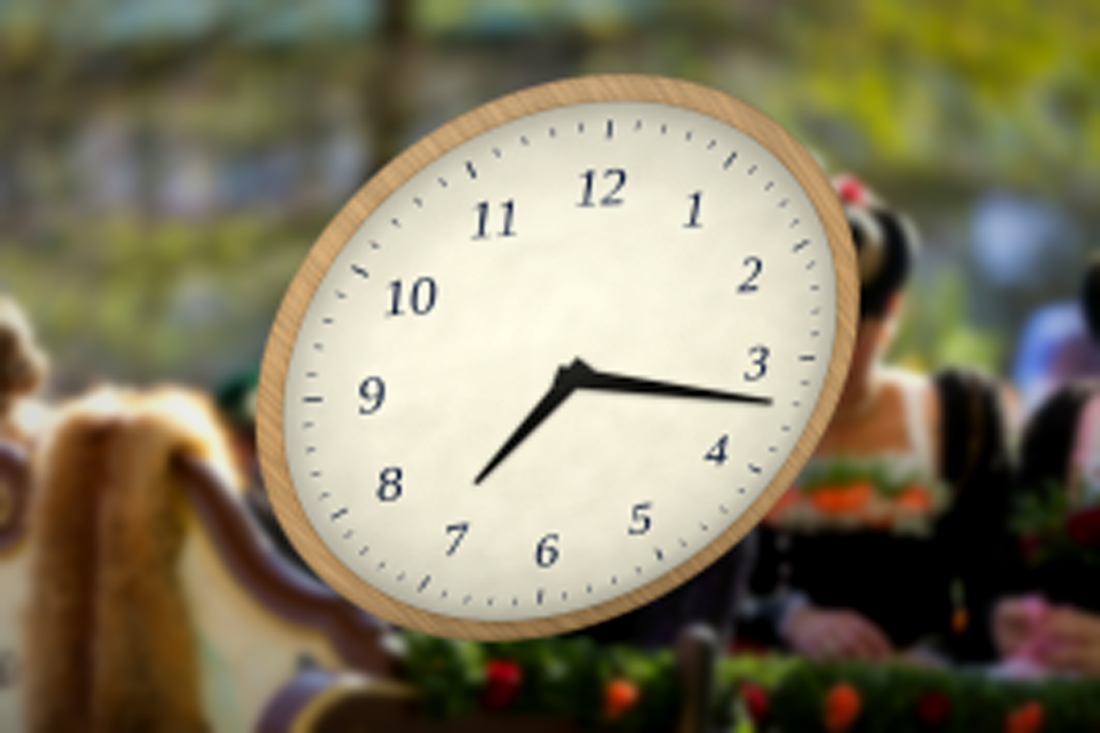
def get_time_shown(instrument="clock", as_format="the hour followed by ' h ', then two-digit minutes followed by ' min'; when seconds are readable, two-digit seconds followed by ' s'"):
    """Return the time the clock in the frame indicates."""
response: 7 h 17 min
